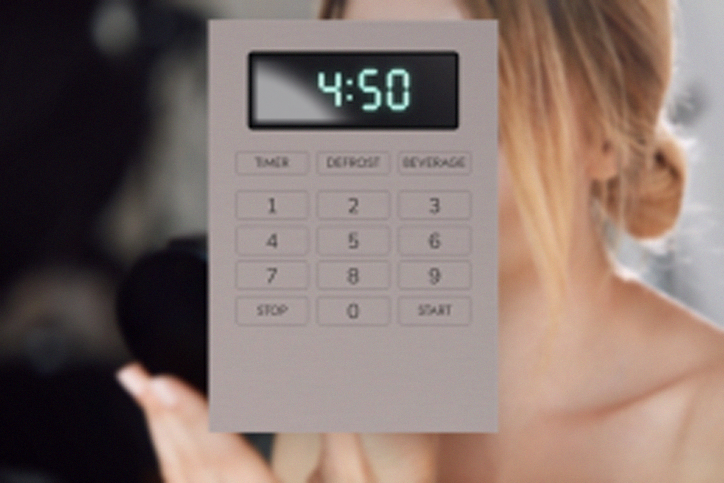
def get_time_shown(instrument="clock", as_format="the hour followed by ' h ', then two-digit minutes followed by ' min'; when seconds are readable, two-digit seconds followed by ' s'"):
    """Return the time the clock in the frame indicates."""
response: 4 h 50 min
